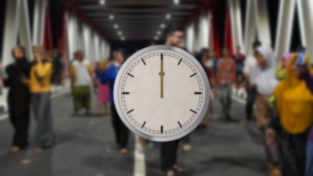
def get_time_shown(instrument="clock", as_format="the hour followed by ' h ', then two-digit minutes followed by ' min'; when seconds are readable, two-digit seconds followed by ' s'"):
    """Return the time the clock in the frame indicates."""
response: 12 h 00 min
